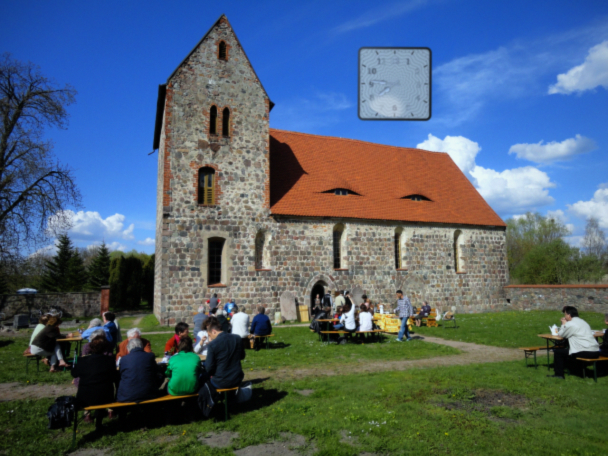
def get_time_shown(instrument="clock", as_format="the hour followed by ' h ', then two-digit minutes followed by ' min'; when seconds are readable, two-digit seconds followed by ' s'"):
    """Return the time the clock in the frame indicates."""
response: 7 h 46 min
